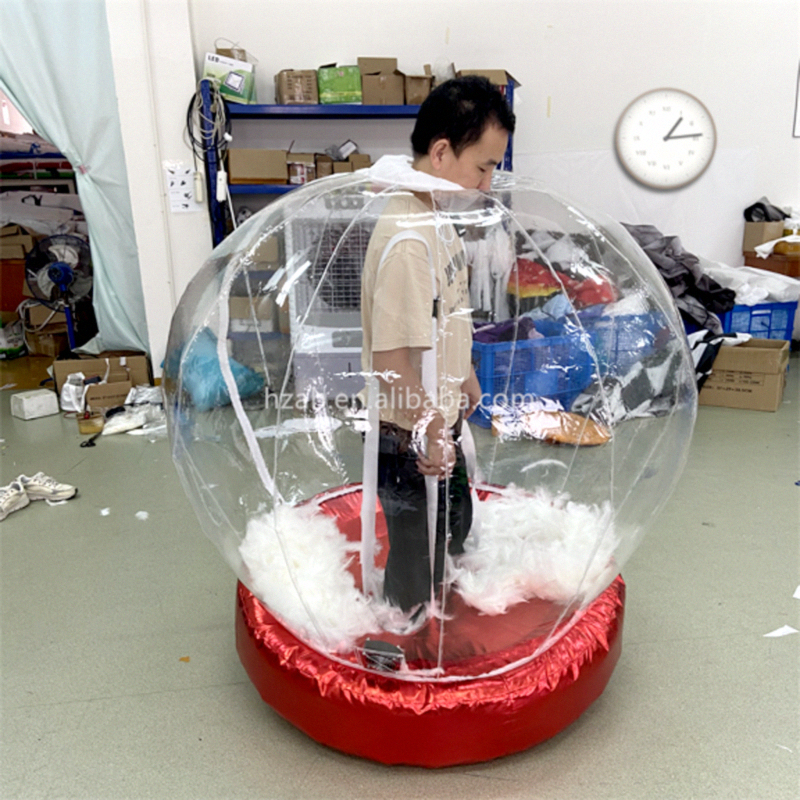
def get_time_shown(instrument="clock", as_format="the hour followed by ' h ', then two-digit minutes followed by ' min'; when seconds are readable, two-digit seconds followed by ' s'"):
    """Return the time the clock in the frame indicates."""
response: 1 h 14 min
